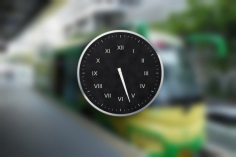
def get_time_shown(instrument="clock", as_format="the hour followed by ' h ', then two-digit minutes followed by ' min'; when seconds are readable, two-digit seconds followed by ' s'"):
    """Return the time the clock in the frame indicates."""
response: 5 h 27 min
